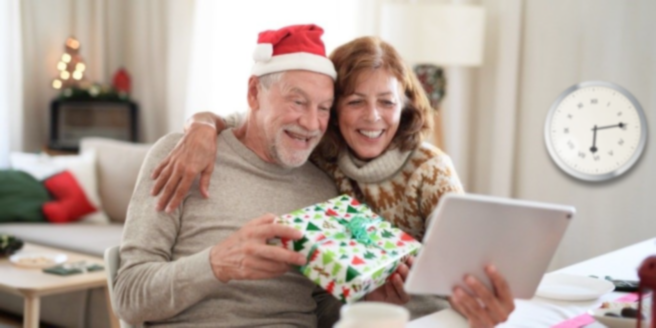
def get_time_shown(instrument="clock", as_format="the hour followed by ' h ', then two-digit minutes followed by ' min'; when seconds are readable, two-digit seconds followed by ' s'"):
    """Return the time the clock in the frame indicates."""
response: 6 h 14 min
